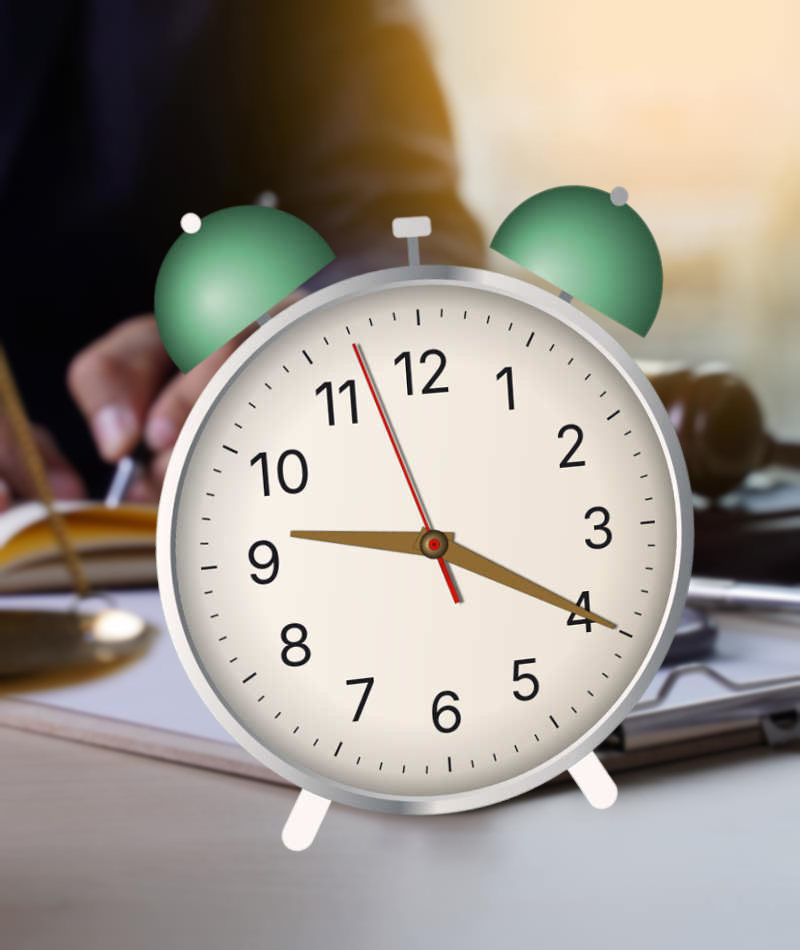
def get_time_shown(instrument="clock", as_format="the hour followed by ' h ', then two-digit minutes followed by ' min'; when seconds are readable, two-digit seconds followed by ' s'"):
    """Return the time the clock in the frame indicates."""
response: 9 h 19 min 57 s
